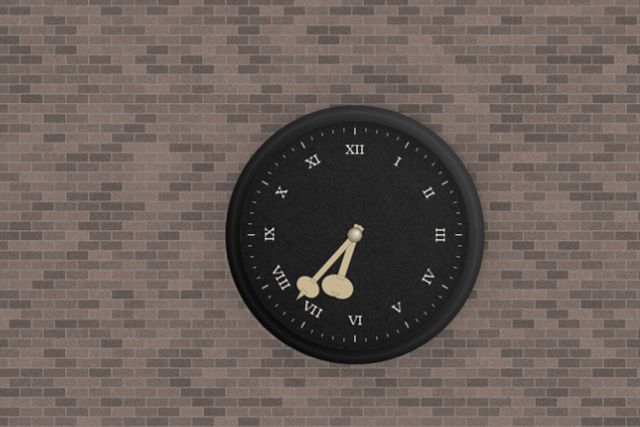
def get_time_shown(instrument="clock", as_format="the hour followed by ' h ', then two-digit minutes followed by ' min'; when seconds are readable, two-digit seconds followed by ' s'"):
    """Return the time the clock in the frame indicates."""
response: 6 h 37 min
